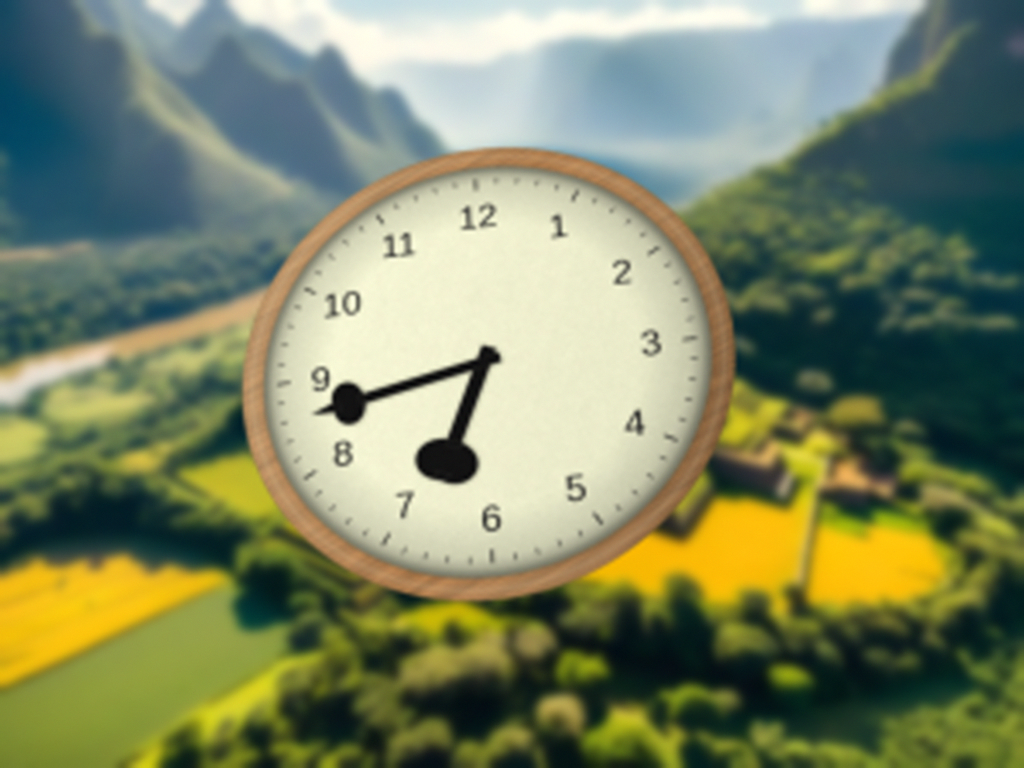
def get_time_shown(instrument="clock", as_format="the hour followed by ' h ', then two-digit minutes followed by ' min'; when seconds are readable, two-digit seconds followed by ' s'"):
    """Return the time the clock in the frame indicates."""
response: 6 h 43 min
